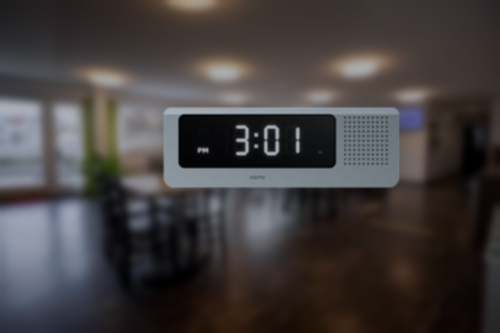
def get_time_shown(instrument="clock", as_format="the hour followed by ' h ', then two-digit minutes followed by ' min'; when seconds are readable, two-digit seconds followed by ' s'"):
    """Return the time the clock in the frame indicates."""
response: 3 h 01 min
